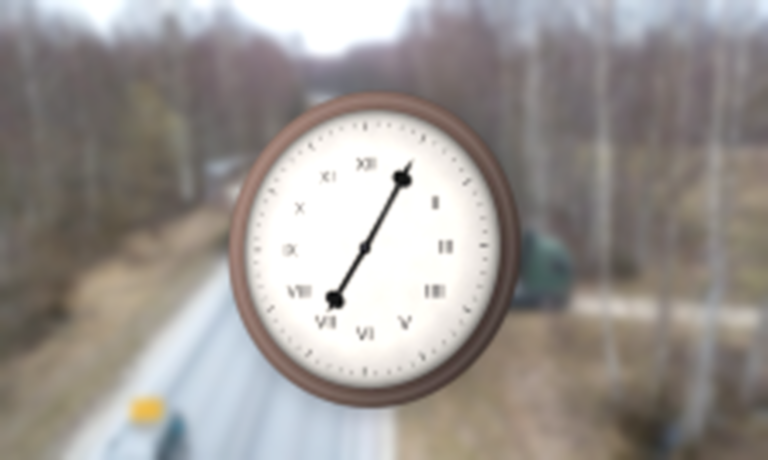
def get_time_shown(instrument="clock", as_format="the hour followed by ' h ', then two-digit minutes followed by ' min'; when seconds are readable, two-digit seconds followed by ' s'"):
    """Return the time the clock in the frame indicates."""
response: 7 h 05 min
